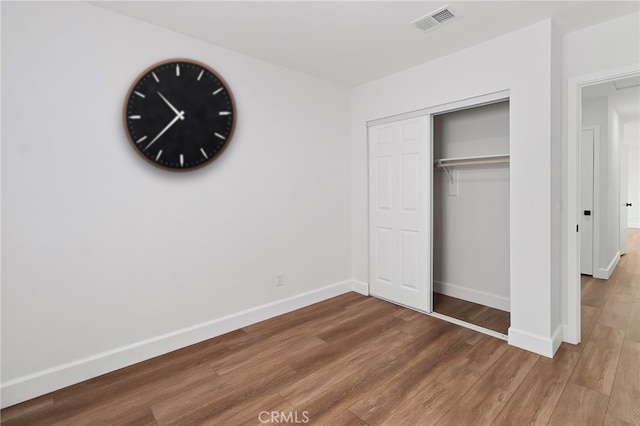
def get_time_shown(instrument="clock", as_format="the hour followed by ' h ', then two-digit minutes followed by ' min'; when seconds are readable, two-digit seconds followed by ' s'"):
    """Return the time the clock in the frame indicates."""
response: 10 h 38 min
